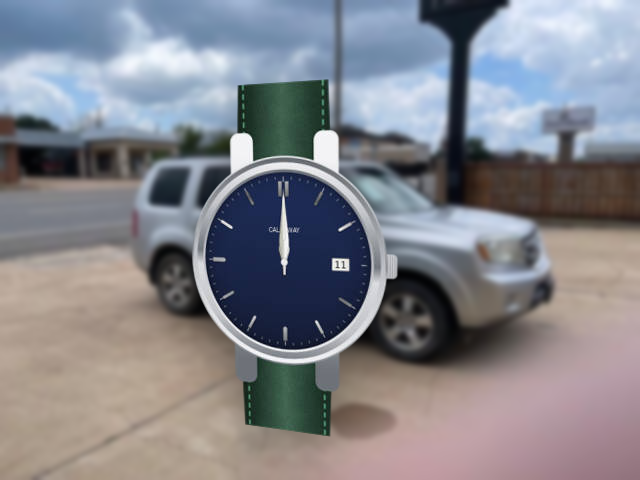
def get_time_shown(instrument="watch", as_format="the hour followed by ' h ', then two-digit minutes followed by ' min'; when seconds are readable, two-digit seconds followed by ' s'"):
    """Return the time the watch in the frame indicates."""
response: 12 h 00 min
